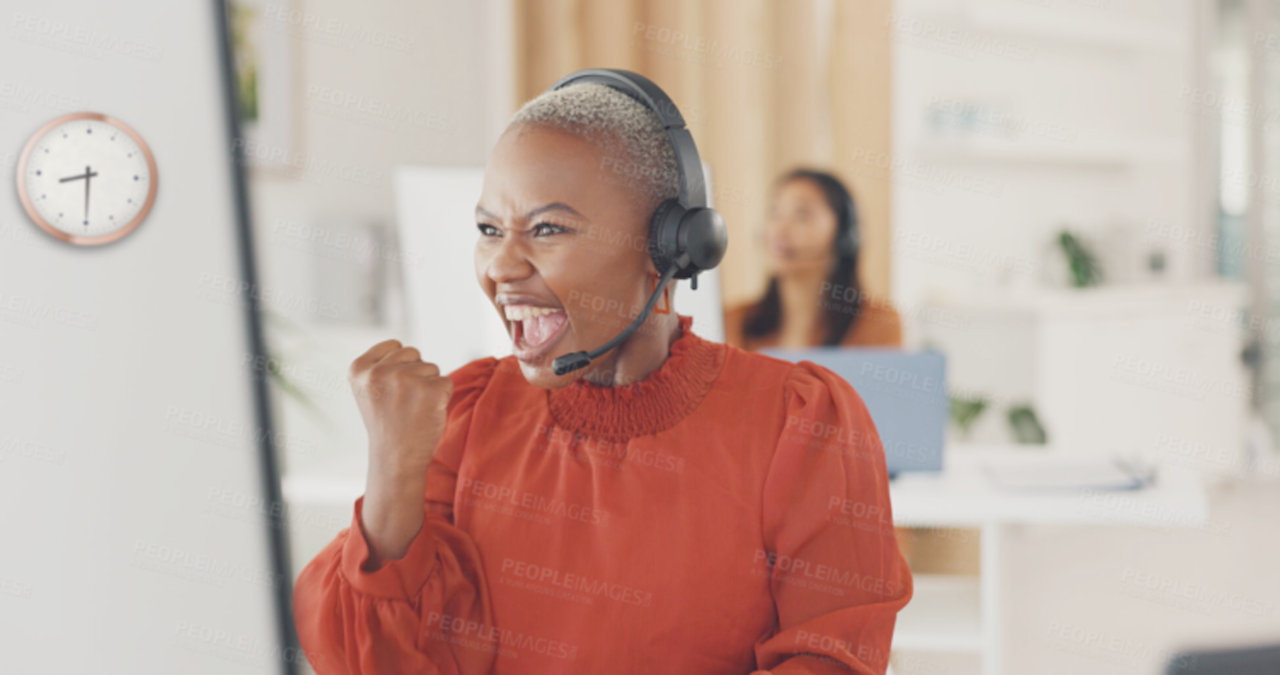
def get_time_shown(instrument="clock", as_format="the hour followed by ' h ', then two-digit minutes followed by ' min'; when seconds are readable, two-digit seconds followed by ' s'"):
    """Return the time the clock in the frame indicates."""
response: 8 h 30 min
